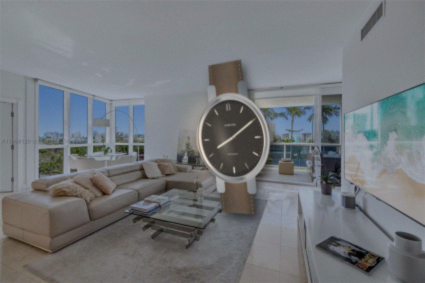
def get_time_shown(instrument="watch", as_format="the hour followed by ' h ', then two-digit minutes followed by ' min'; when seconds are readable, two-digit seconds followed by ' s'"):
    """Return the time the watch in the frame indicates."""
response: 8 h 10 min
